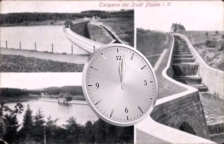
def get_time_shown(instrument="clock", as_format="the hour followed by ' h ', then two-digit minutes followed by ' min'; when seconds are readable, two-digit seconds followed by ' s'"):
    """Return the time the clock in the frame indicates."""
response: 12 h 02 min
